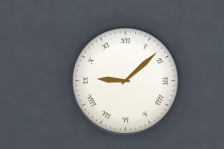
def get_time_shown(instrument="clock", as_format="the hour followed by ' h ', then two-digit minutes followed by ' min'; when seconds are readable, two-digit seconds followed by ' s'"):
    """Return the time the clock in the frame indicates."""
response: 9 h 08 min
